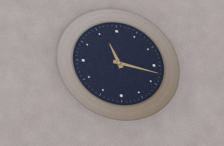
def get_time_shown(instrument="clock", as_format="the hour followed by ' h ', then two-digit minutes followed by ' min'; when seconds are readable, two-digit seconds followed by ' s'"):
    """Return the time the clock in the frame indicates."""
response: 11 h 17 min
